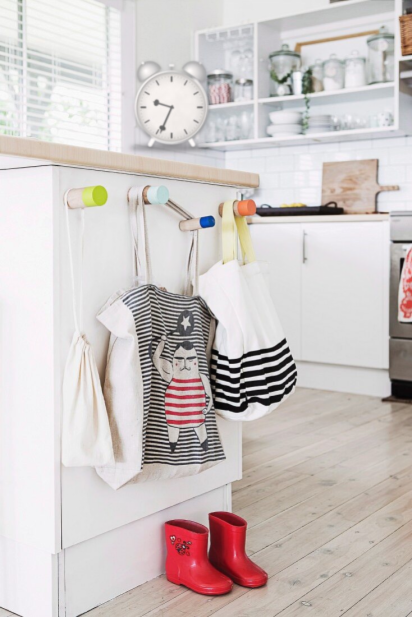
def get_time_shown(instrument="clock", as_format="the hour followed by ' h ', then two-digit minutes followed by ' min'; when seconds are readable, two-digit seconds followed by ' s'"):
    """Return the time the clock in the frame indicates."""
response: 9 h 34 min
